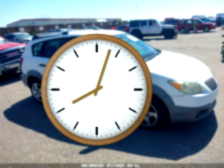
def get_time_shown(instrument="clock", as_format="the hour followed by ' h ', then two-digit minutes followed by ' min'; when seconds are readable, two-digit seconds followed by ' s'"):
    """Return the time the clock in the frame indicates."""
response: 8 h 03 min
